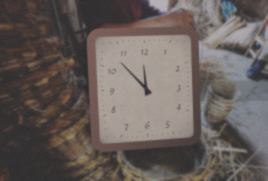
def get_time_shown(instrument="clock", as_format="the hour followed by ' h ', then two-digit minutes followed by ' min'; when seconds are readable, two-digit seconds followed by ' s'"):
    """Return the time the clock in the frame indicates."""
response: 11 h 53 min
